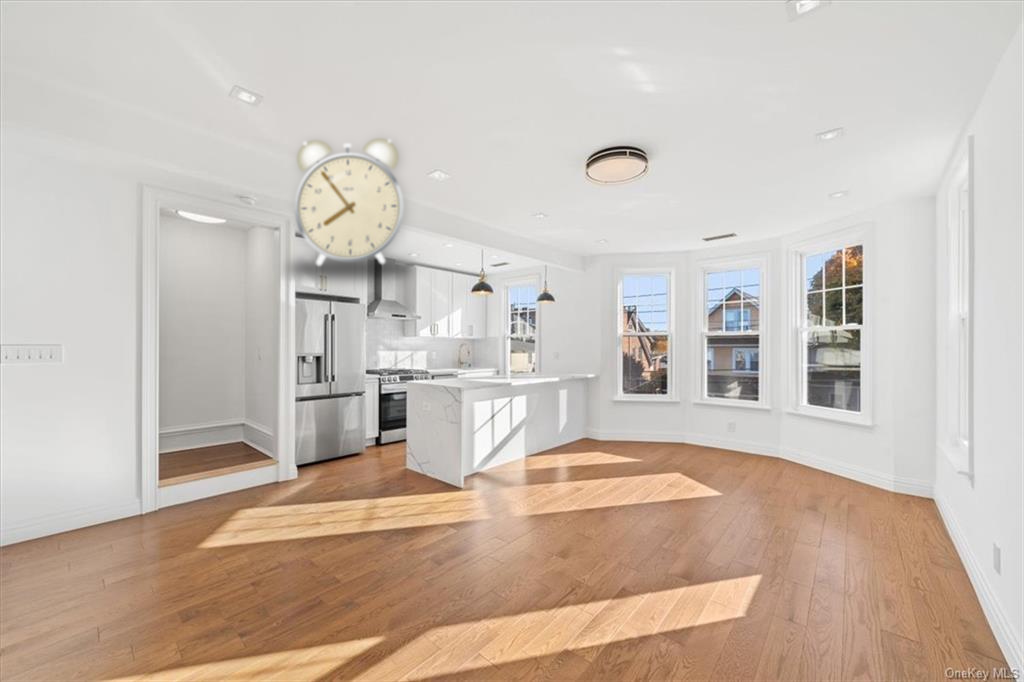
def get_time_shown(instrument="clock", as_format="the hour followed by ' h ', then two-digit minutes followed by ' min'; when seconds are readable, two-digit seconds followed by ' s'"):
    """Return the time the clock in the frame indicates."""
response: 7 h 54 min
